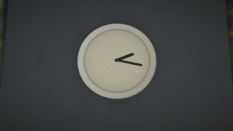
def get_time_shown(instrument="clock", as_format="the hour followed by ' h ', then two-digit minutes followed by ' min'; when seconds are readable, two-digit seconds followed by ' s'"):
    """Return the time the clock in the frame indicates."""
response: 2 h 17 min
